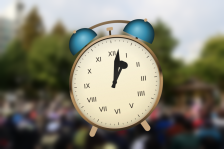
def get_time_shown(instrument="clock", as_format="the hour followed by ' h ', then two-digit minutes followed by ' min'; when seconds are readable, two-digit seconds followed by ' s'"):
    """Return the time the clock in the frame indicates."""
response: 1 h 02 min
